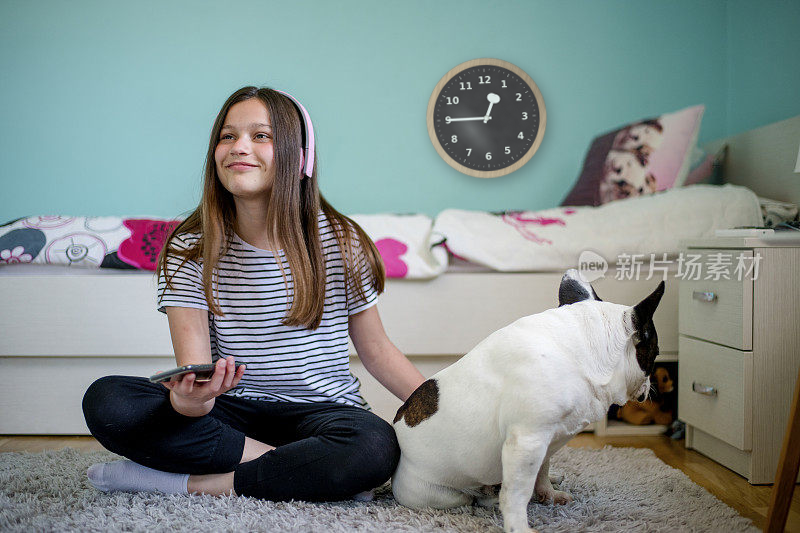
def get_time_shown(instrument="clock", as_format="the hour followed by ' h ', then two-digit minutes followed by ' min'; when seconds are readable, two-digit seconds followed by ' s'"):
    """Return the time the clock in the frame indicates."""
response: 12 h 45 min
